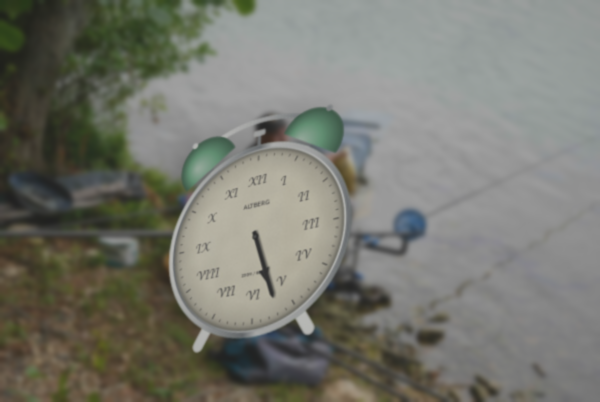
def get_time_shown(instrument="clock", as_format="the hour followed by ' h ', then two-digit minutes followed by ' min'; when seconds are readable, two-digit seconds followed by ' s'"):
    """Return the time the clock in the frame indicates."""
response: 5 h 27 min
